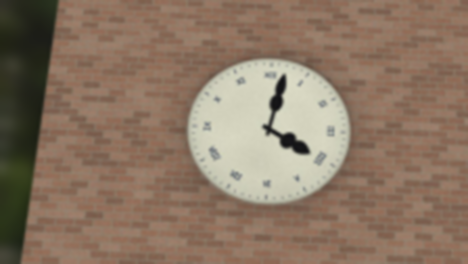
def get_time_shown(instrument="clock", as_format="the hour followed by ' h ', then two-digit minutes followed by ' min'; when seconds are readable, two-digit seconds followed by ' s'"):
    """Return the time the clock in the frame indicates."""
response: 4 h 02 min
